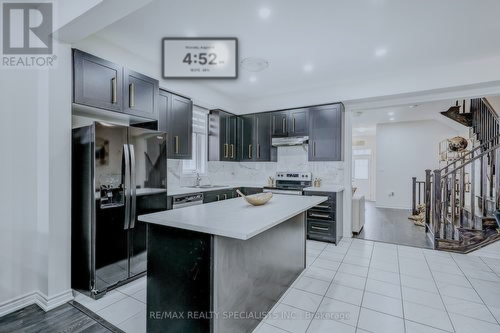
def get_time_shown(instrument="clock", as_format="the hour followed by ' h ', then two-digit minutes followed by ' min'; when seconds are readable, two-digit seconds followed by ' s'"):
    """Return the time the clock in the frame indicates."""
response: 4 h 52 min
